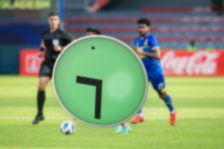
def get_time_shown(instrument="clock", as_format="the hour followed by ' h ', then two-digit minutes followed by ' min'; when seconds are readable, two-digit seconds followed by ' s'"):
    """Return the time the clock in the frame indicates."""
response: 9 h 32 min
